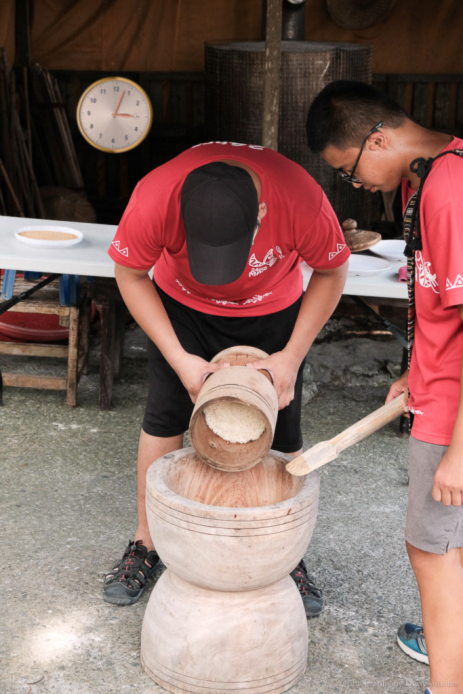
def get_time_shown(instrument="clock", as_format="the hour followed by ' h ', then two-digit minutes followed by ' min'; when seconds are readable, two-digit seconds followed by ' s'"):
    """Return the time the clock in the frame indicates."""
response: 3 h 03 min
